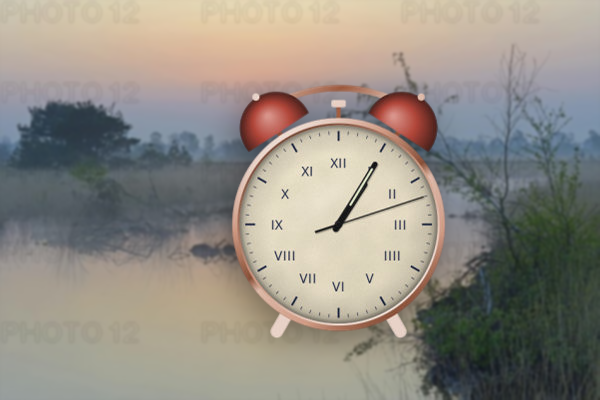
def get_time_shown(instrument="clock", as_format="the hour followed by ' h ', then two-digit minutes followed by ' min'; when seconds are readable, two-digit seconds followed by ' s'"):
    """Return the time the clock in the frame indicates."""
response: 1 h 05 min 12 s
